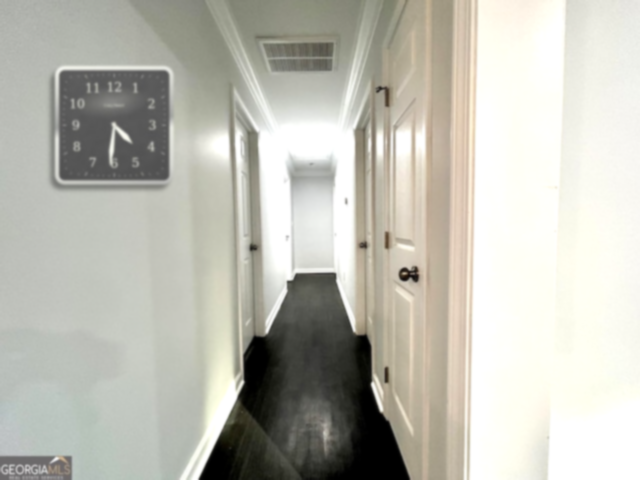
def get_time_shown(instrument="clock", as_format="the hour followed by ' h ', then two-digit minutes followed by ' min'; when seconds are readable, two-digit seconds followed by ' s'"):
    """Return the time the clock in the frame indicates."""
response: 4 h 31 min
